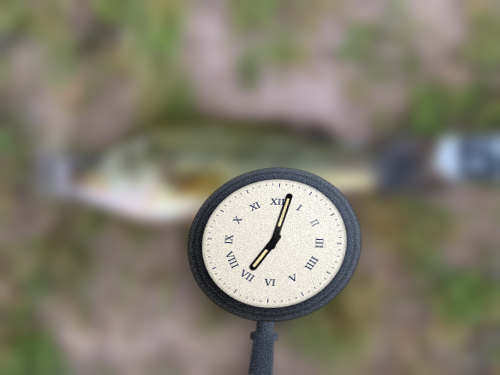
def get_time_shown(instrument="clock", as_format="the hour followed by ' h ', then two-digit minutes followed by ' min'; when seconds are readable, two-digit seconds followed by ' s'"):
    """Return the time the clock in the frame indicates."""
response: 7 h 02 min
